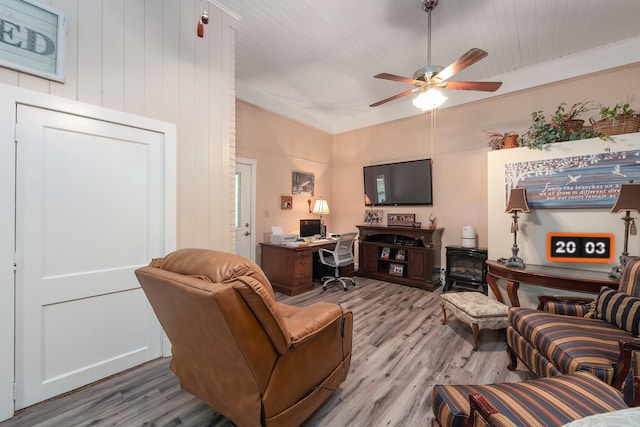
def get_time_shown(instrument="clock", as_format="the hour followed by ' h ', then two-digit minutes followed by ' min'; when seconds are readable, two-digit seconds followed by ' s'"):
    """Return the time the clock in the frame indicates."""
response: 20 h 03 min
